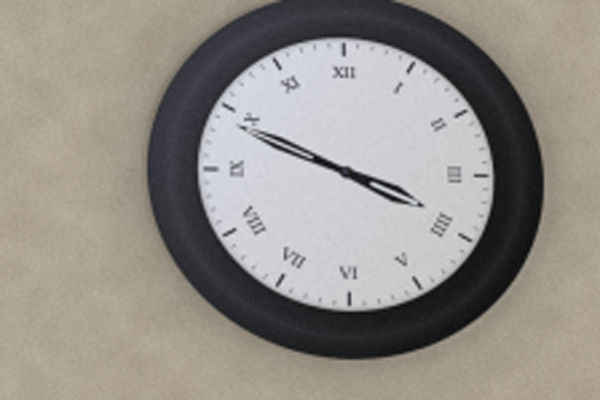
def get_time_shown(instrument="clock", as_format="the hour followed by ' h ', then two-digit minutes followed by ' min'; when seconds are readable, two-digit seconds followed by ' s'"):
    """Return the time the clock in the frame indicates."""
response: 3 h 49 min
